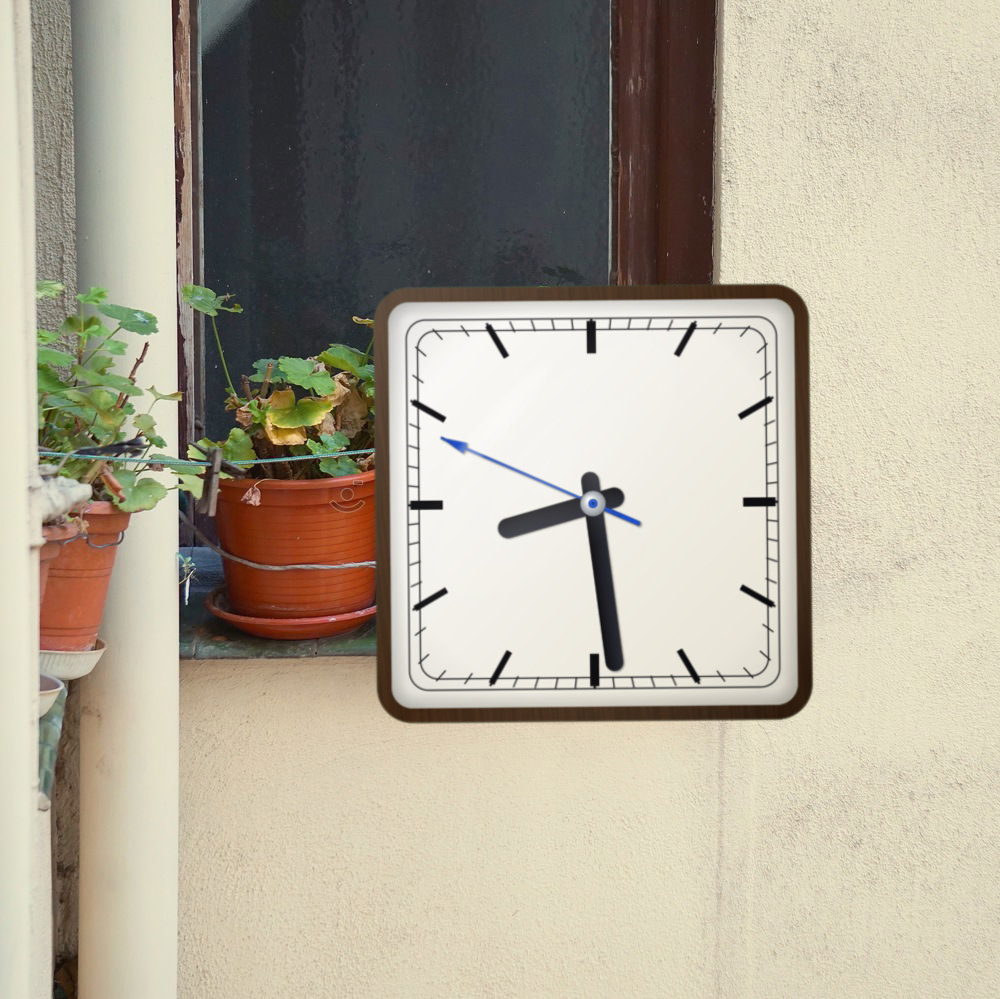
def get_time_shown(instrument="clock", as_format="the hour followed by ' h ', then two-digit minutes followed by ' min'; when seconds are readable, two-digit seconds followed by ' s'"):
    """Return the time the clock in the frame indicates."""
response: 8 h 28 min 49 s
